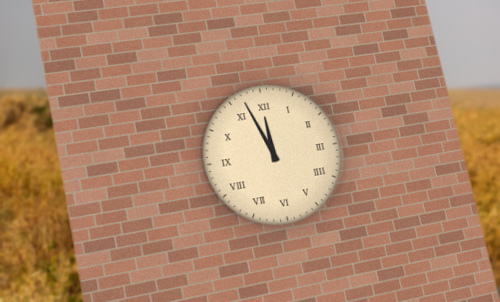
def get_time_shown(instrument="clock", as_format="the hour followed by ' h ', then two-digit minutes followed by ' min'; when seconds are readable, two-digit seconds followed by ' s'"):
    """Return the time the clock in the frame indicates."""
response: 11 h 57 min
